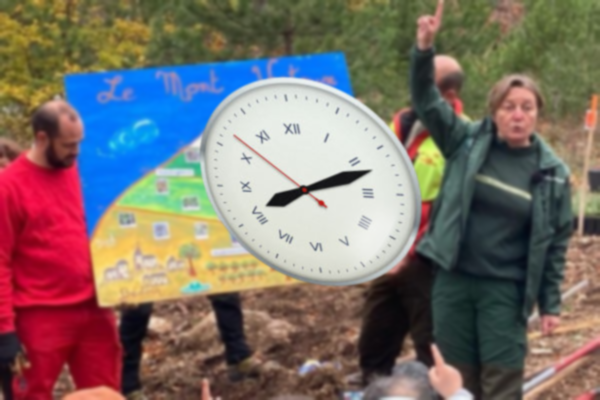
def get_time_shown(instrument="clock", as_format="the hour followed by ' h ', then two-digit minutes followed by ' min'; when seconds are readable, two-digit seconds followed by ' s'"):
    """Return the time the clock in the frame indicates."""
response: 8 h 11 min 52 s
